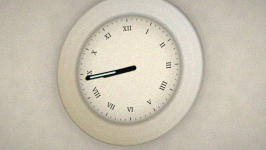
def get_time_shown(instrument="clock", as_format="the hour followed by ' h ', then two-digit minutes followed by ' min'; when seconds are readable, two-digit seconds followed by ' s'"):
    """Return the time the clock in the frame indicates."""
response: 8 h 44 min
